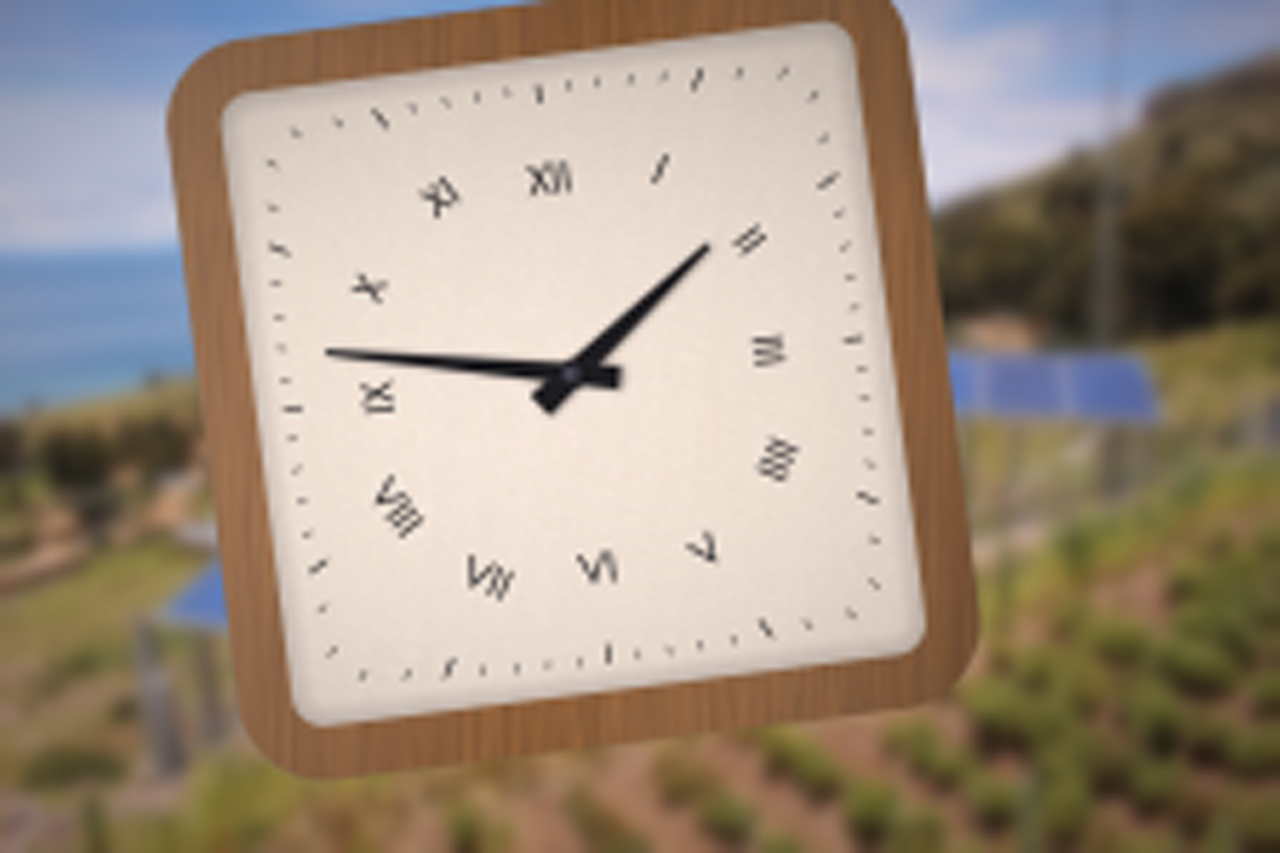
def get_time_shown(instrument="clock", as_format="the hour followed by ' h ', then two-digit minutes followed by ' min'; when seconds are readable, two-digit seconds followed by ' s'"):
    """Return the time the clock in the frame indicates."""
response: 1 h 47 min
